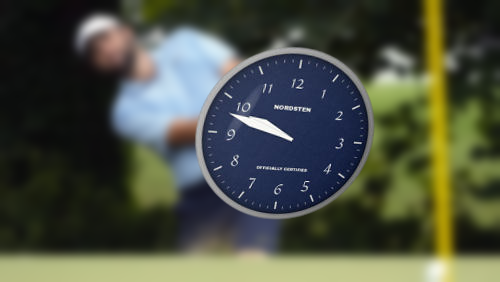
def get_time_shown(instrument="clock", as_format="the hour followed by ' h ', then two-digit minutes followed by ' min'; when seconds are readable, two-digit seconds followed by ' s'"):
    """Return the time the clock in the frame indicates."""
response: 9 h 48 min
